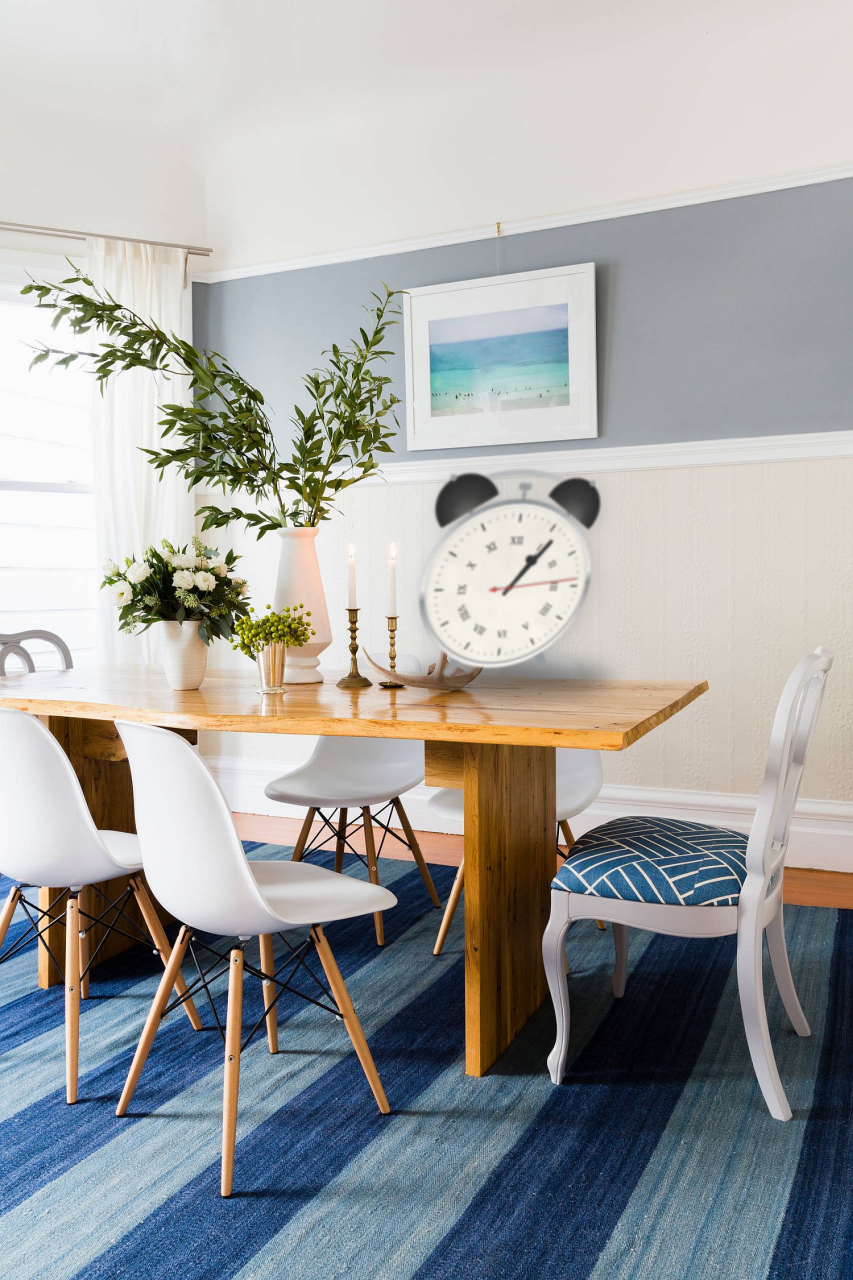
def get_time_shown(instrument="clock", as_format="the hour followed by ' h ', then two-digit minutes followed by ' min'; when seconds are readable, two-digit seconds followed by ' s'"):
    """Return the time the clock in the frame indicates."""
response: 1 h 06 min 14 s
